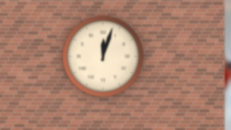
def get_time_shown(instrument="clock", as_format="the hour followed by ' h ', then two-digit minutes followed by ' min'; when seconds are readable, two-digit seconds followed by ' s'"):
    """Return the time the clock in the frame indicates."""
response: 12 h 03 min
